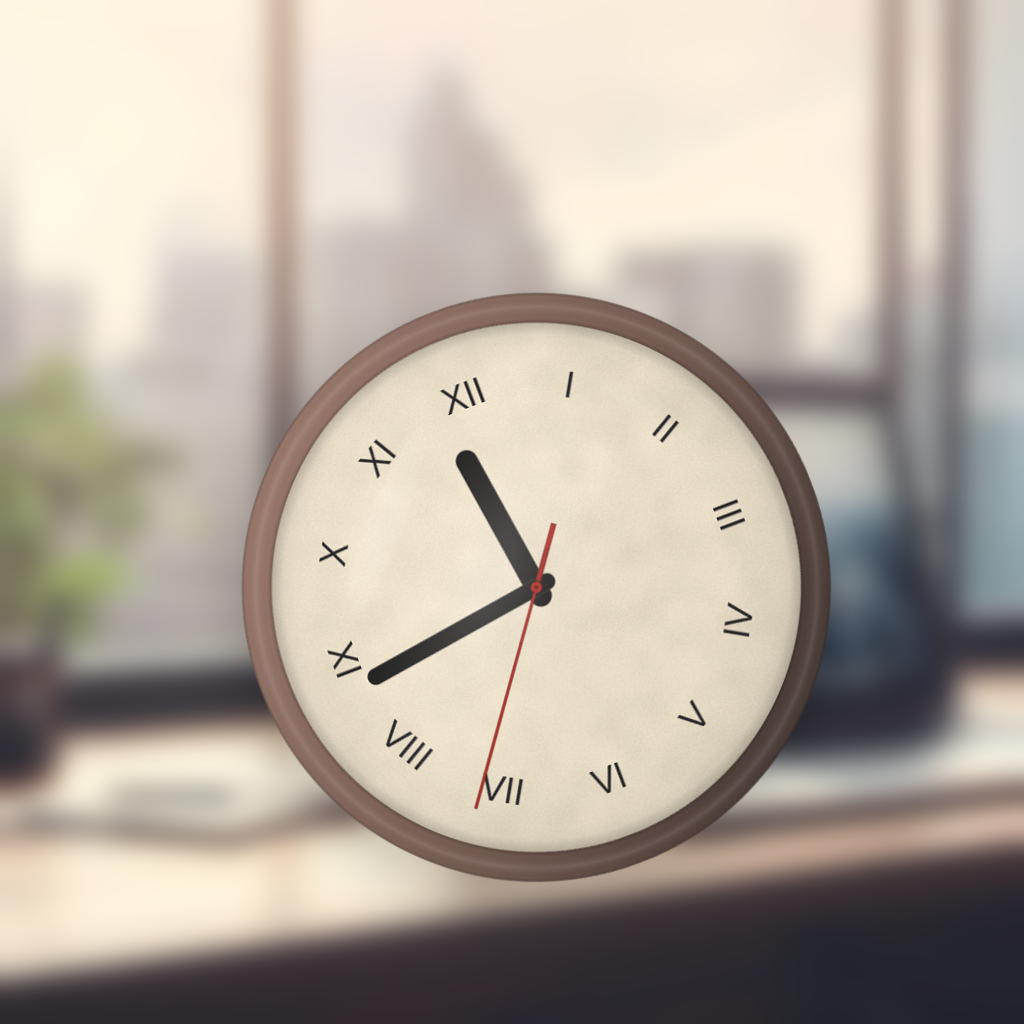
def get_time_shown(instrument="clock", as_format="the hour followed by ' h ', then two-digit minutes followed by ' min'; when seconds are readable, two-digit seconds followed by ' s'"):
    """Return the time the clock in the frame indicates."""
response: 11 h 43 min 36 s
